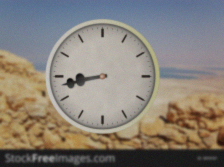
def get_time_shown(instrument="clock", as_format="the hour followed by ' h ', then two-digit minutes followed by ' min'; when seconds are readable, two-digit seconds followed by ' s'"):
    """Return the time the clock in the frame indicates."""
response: 8 h 43 min
